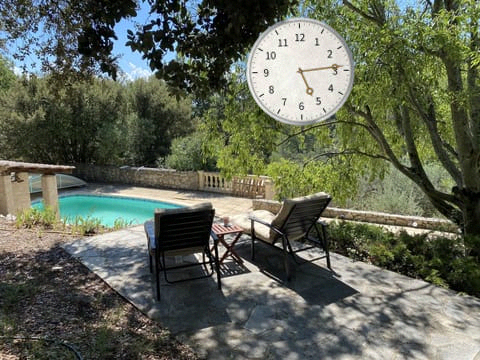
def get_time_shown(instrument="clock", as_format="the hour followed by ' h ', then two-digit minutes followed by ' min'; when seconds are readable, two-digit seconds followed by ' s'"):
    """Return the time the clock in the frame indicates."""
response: 5 h 14 min
